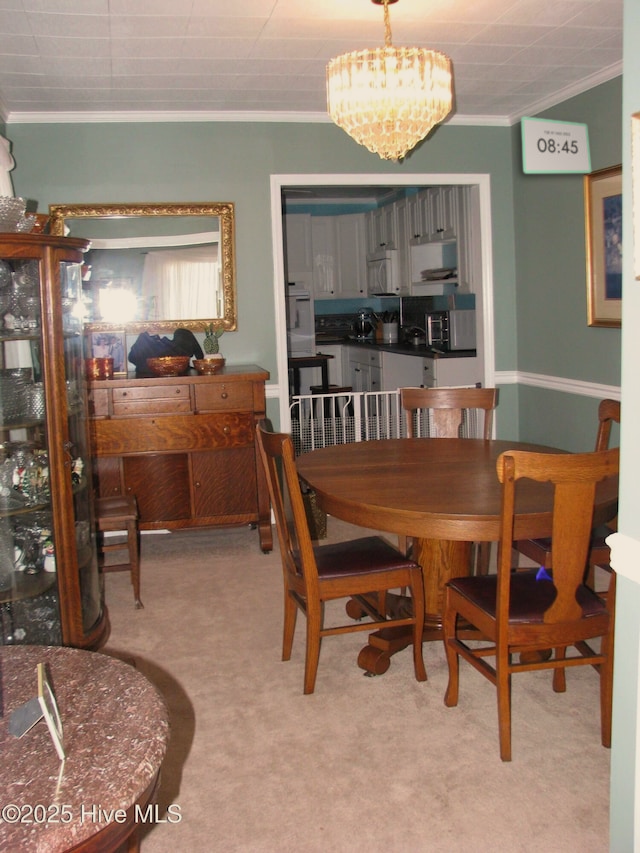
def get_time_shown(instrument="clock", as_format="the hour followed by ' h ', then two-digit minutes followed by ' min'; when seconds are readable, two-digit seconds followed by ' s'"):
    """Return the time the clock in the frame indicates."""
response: 8 h 45 min
